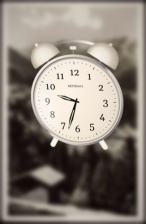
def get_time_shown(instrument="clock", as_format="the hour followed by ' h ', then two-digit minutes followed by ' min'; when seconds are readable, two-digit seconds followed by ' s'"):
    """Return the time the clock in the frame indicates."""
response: 9 h 33 min
